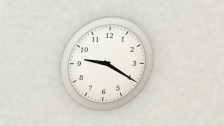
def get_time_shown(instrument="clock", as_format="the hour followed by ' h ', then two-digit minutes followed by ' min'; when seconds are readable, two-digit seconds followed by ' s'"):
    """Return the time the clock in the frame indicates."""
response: 9 h 20 min
